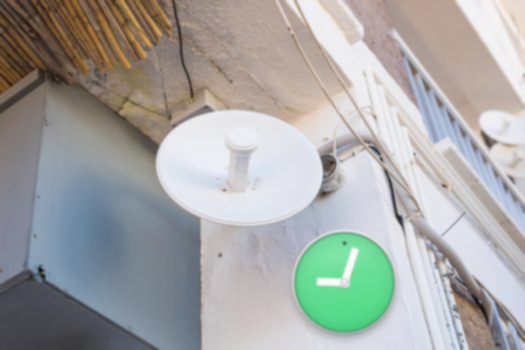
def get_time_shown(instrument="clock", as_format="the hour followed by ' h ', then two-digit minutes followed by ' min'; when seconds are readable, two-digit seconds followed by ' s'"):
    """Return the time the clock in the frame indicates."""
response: 9 h 03 min
